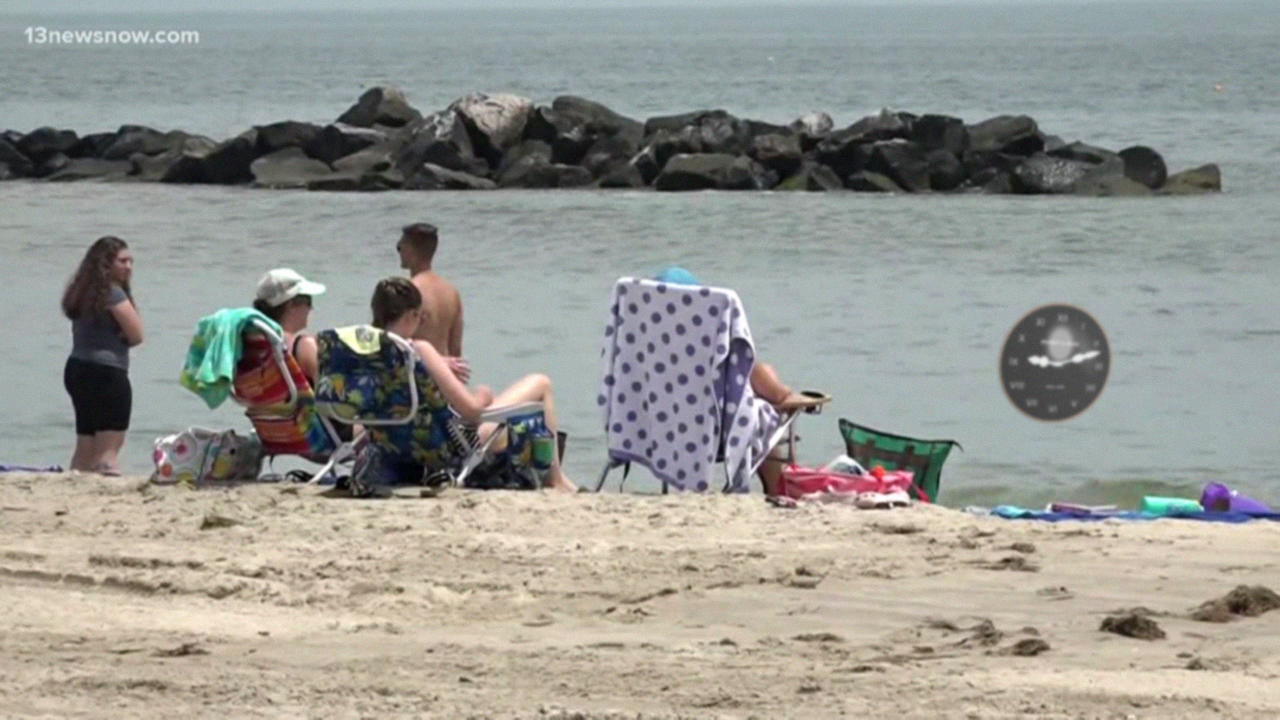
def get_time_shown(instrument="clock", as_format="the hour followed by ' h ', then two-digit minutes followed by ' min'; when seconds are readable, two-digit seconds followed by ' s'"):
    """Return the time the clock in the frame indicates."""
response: 9 h 12 min
